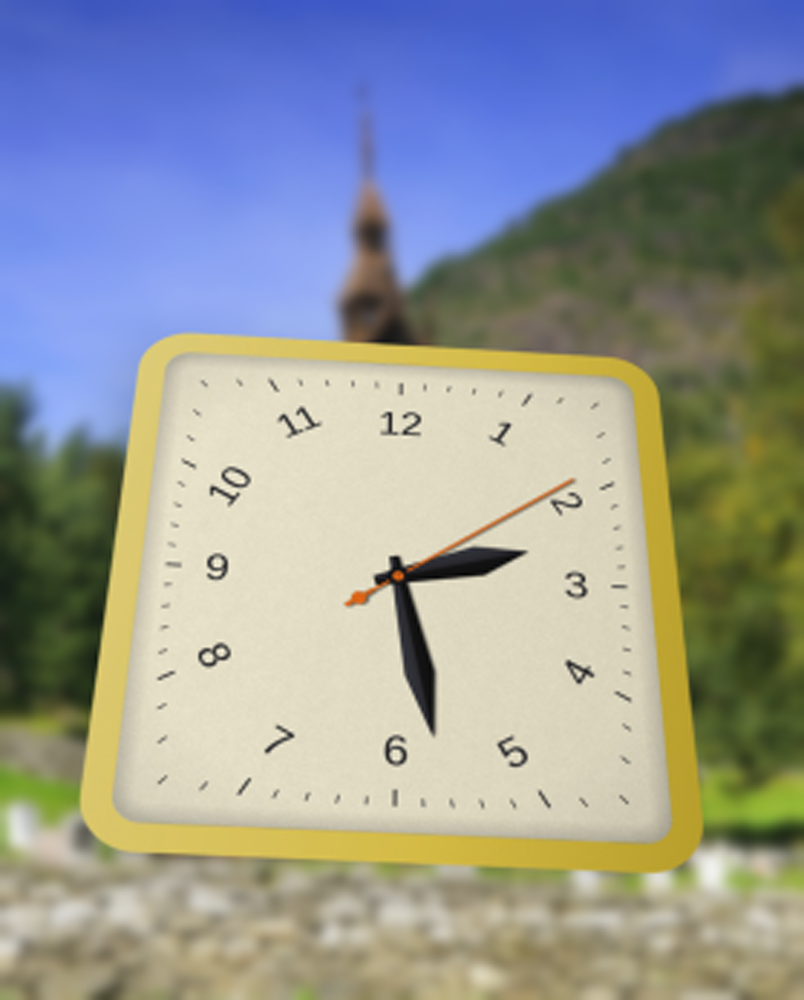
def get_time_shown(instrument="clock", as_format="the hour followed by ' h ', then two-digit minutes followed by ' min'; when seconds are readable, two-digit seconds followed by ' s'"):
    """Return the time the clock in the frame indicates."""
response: 2 h 28 min 09 s
